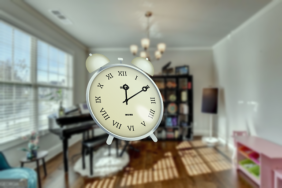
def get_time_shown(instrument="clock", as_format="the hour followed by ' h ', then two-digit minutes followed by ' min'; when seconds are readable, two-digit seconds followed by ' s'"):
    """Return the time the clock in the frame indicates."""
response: 12 h 10 min
